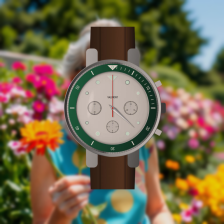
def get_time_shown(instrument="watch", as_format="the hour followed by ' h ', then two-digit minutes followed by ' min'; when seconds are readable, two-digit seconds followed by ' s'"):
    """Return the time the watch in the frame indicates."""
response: 4 h 22 min
